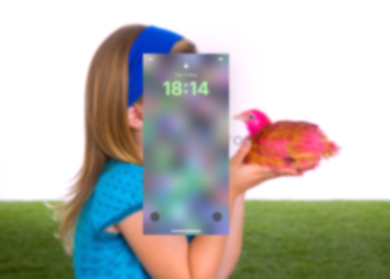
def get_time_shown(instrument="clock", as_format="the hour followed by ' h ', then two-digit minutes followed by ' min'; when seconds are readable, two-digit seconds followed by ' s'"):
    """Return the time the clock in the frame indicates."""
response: 18 h 14 min
